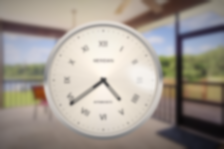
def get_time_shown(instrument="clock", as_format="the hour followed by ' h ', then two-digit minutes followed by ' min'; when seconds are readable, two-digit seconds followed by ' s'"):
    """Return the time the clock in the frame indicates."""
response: 4 h 39 min
